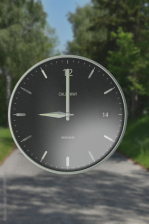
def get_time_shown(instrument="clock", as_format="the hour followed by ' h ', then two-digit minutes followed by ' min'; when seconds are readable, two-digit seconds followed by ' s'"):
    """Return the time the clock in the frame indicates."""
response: 9 h 00 min
